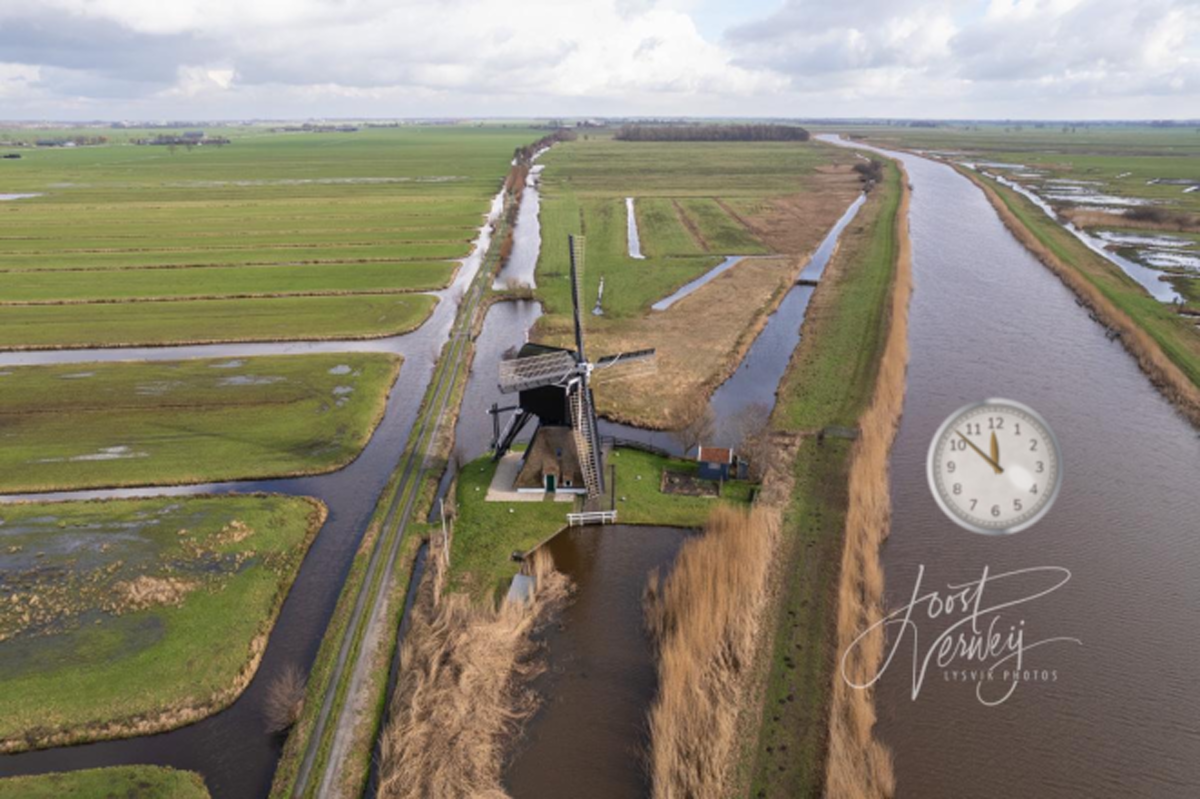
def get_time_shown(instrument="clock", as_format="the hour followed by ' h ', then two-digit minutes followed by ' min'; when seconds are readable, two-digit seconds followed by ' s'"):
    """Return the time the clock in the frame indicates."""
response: 11 h 52 min
